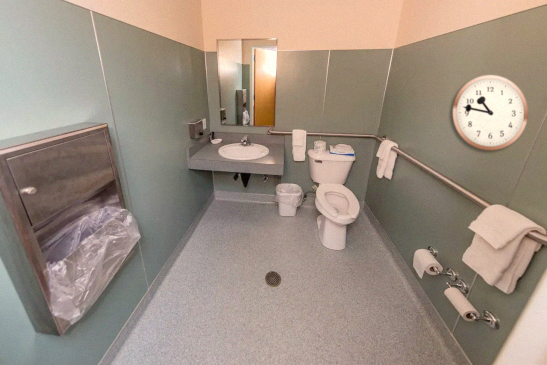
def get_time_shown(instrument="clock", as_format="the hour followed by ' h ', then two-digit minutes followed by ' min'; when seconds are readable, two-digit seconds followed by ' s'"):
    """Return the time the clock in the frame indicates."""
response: 10 h 47 min
